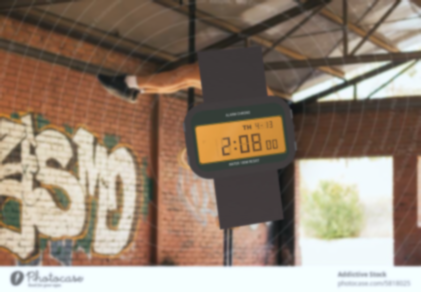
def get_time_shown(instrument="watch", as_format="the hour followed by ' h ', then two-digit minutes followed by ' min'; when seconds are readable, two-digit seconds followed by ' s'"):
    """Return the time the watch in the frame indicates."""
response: 2 h 08 min
